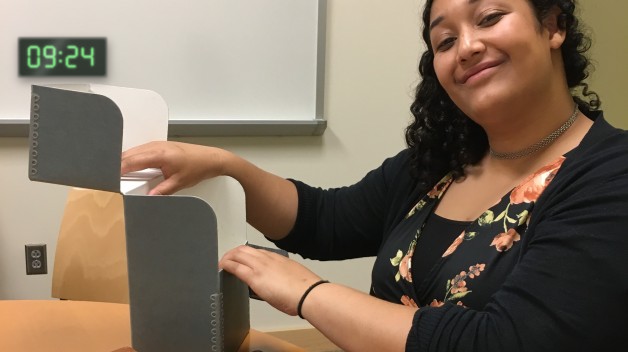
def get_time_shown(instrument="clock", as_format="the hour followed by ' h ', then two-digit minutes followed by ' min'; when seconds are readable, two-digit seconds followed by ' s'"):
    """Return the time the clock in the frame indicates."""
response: 9 h 24 min
